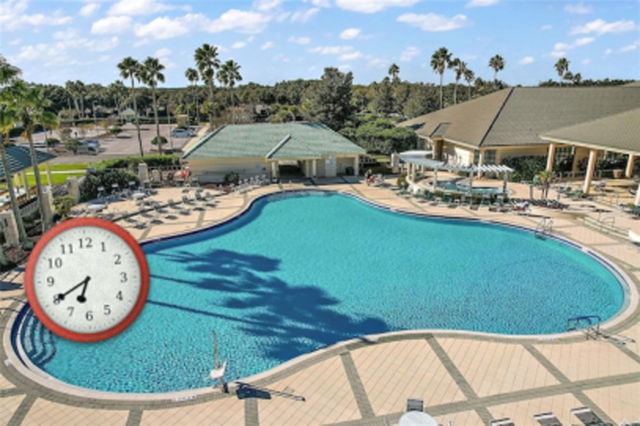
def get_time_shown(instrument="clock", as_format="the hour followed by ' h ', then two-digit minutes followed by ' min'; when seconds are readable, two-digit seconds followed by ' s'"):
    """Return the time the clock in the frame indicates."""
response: 6 h 40 min
